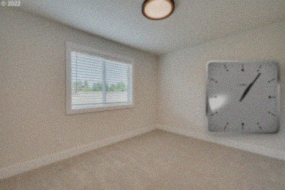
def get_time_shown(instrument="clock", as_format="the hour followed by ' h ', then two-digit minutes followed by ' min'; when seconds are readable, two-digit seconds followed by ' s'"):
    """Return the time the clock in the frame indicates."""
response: 1 h 06 min
